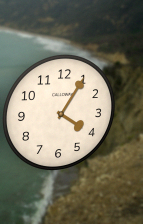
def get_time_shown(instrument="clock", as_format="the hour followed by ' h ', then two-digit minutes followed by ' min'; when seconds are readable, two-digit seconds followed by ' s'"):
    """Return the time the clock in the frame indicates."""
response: 4 h 05 min
